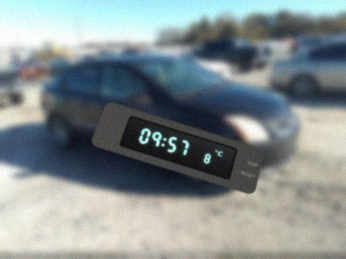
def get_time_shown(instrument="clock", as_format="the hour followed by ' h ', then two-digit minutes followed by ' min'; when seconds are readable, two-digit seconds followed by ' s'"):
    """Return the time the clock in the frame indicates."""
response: 9 h 57 min
